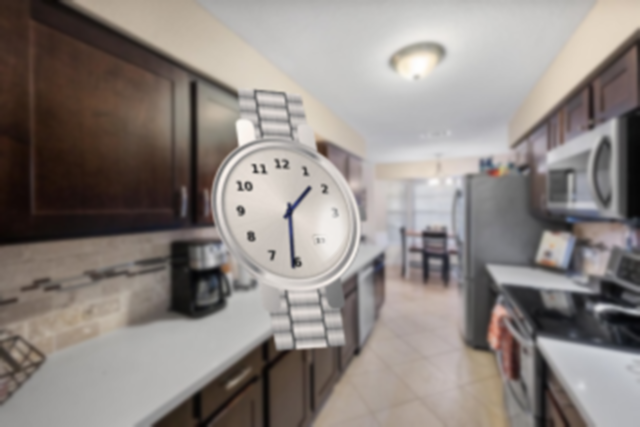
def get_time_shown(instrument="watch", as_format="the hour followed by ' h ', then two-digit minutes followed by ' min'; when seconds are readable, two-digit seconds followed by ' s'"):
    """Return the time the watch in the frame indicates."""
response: 1 h 31 min
